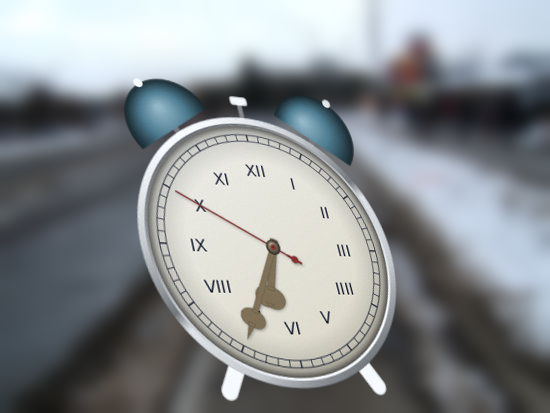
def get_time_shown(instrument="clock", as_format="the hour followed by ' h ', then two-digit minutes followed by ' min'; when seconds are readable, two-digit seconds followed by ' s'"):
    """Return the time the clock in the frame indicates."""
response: 6 h 34 min 50 s
